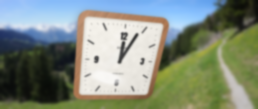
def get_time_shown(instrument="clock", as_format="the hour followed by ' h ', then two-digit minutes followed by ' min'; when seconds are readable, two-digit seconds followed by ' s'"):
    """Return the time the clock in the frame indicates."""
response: 12 h 04 min
